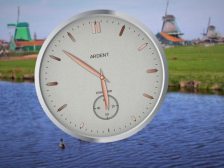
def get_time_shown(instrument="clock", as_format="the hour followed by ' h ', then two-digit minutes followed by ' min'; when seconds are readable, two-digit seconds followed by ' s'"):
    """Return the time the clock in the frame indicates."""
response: 5 h 52 min
